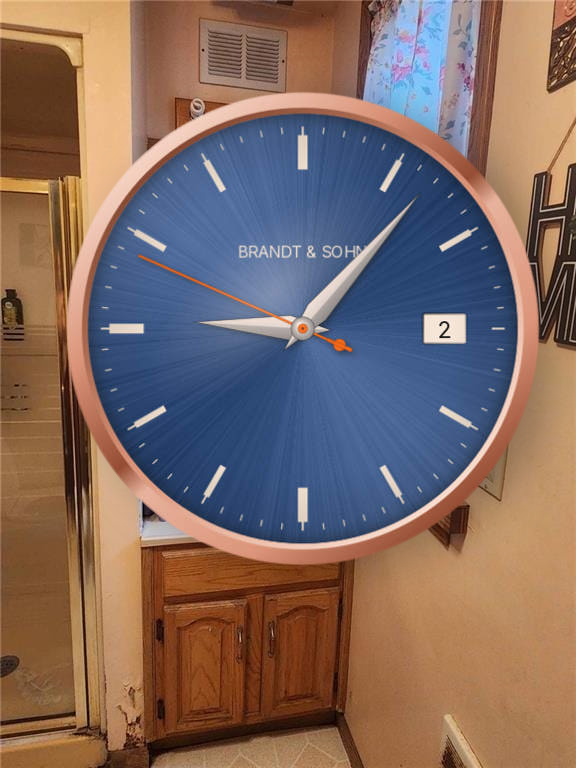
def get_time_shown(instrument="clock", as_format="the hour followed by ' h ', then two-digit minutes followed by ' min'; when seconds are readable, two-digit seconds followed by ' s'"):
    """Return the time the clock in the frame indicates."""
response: 9 h 06 min 49 s
